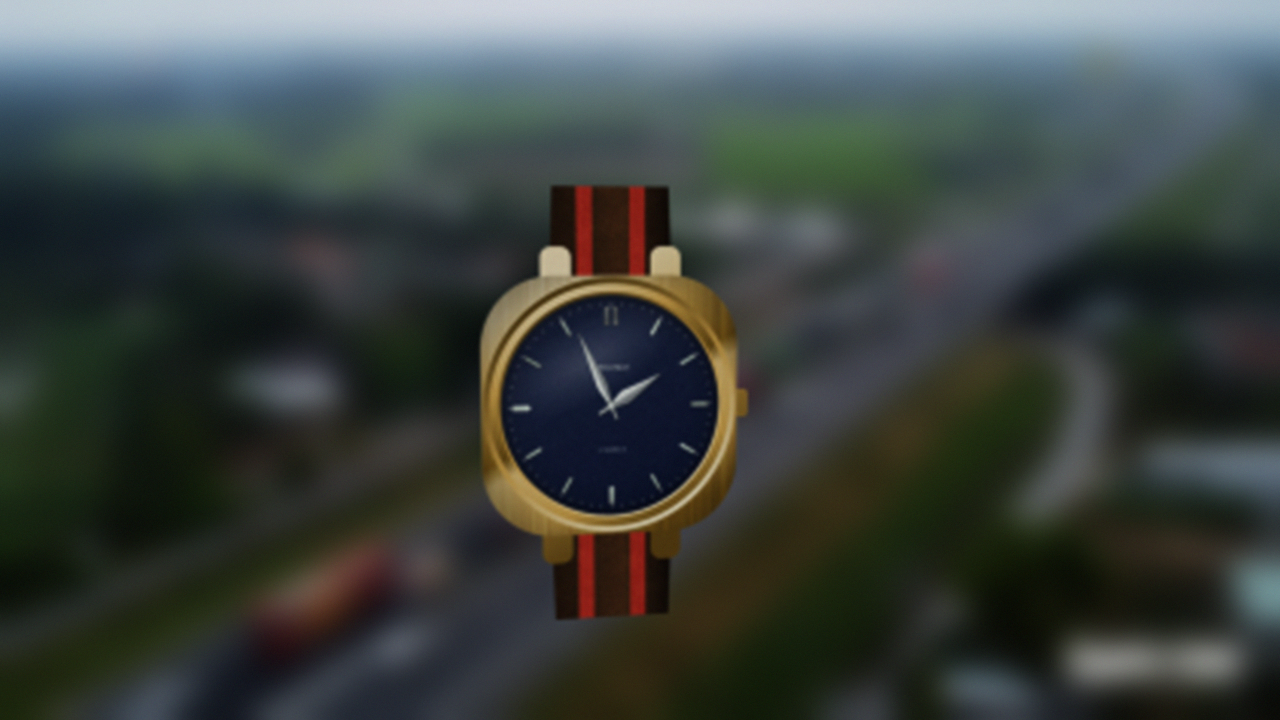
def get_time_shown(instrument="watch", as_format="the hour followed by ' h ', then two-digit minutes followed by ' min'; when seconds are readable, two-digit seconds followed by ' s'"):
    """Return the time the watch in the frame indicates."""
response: 1 h 56 min
